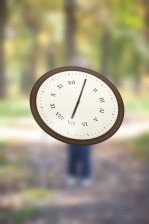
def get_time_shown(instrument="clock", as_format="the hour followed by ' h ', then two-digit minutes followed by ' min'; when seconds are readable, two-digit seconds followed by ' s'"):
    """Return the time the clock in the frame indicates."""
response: 7 h 05 min
